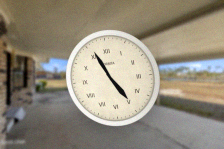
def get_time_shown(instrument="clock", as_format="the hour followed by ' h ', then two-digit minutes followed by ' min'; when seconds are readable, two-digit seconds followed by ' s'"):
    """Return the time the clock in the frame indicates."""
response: 4 h 56 min
